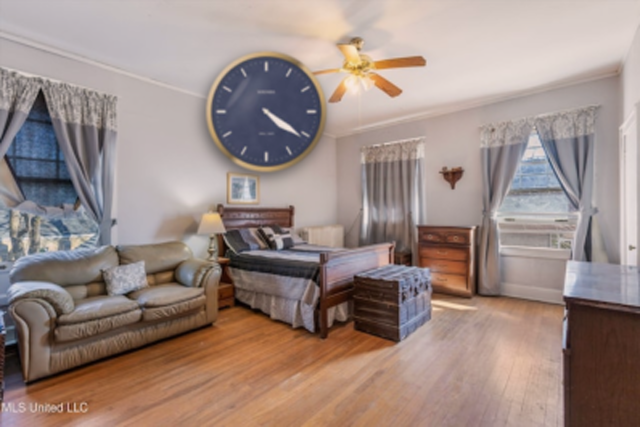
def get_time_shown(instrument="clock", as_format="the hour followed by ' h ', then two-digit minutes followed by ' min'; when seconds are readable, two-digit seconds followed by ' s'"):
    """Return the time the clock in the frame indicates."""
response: 4 h 21 min
